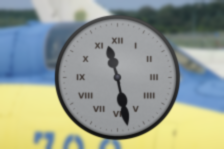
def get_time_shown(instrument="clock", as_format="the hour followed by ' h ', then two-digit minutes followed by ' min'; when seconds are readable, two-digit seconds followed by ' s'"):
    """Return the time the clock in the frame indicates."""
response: 11 h 28 min
